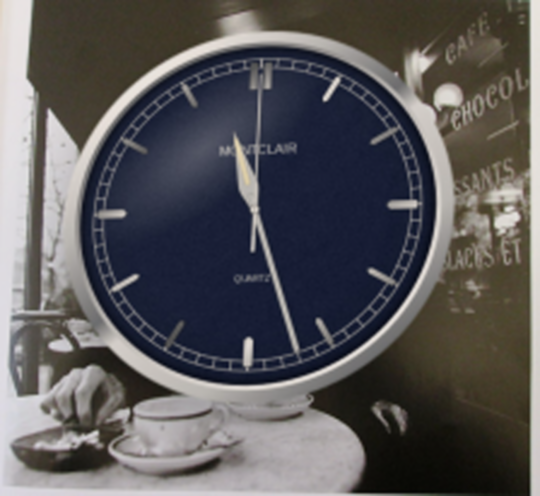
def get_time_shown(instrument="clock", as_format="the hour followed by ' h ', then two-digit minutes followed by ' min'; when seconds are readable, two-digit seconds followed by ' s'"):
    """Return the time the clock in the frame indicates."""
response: 11 h 27 min 00 s
